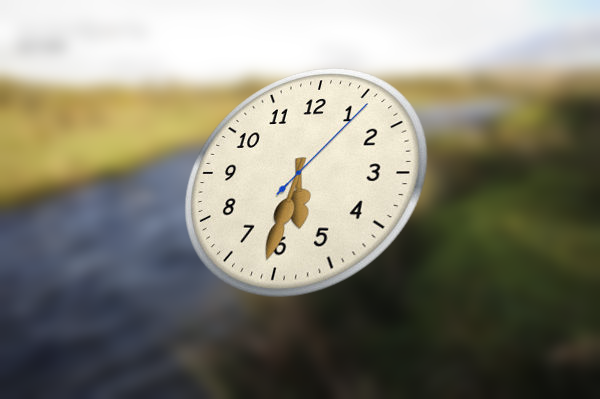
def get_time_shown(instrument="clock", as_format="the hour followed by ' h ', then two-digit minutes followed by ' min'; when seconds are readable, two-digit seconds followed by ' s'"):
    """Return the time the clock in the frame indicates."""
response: 5 h 31 min 06 s
